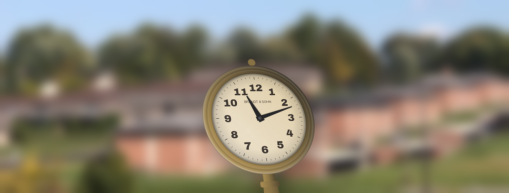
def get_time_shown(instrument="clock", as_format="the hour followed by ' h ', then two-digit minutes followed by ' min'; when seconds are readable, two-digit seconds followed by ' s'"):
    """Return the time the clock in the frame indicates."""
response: 11 h 12 min
